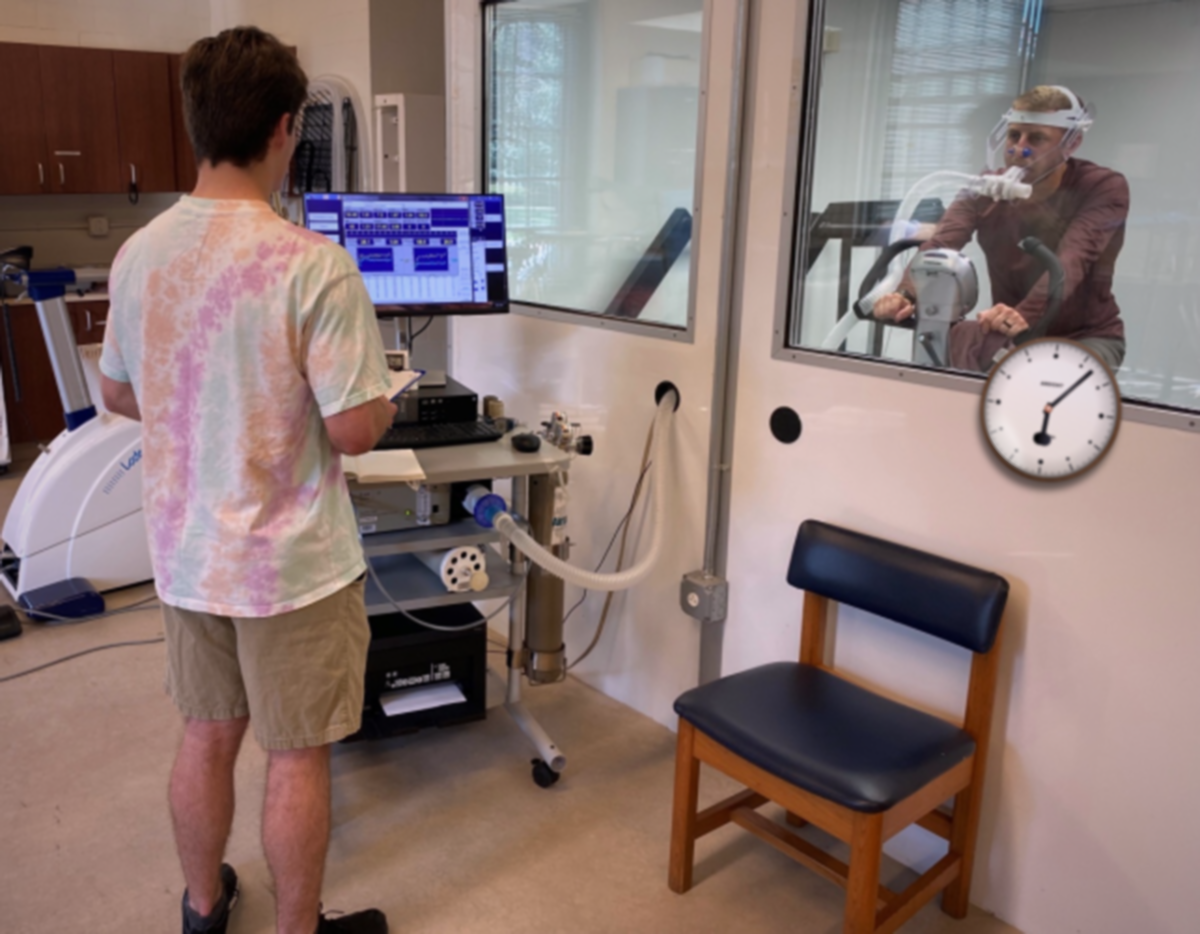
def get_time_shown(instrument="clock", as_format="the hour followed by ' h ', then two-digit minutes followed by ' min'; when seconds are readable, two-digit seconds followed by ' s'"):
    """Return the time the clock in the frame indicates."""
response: 6 h 07 min
